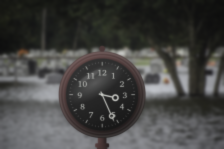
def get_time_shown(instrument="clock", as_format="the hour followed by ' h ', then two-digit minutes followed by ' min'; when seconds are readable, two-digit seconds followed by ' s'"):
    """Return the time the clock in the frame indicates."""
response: 3 h 26 min
